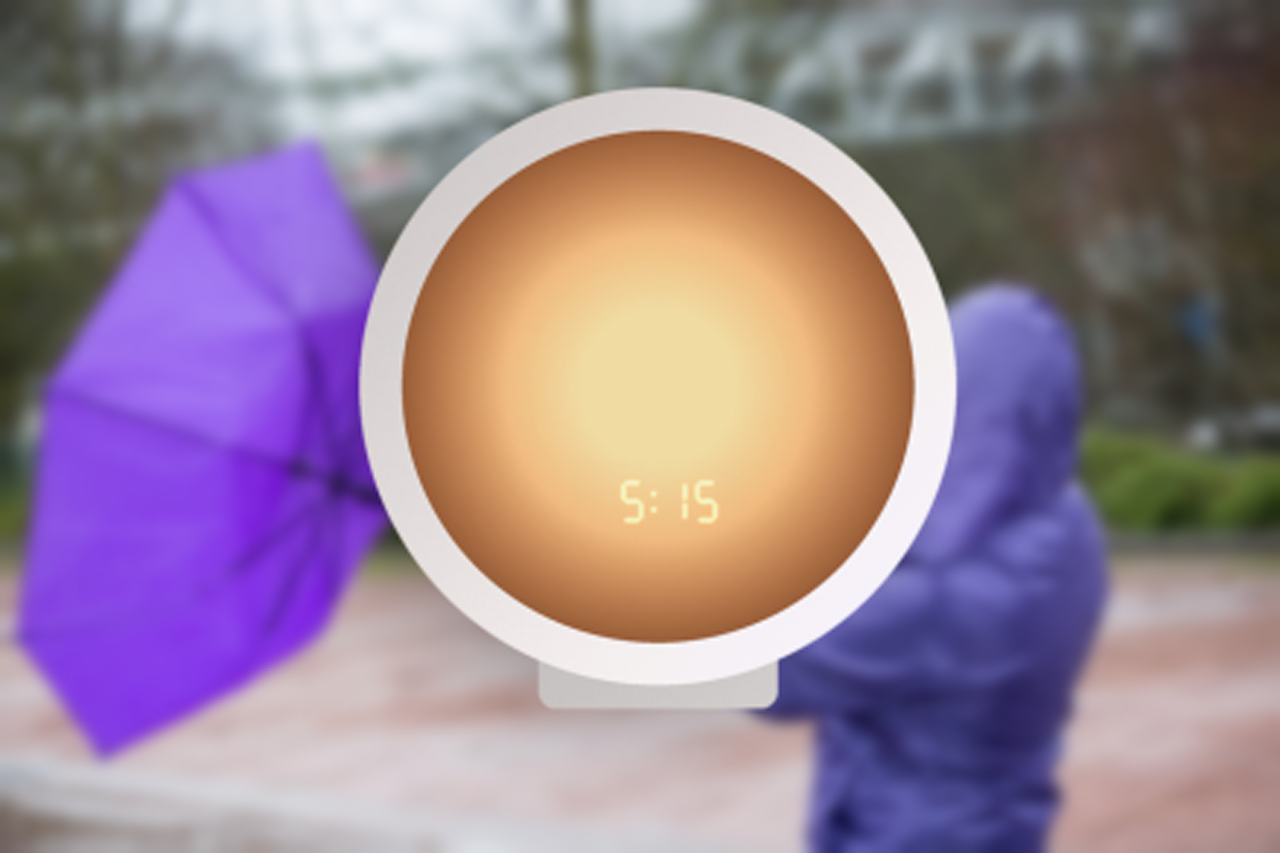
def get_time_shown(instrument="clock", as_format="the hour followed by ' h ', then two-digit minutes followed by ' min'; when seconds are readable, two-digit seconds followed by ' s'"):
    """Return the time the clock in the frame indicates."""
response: 5 h 15 min
